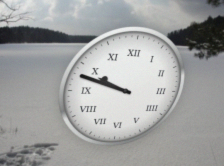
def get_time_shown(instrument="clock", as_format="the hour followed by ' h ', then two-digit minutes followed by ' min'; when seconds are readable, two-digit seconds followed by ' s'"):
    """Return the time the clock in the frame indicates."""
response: 9 h 48 min
